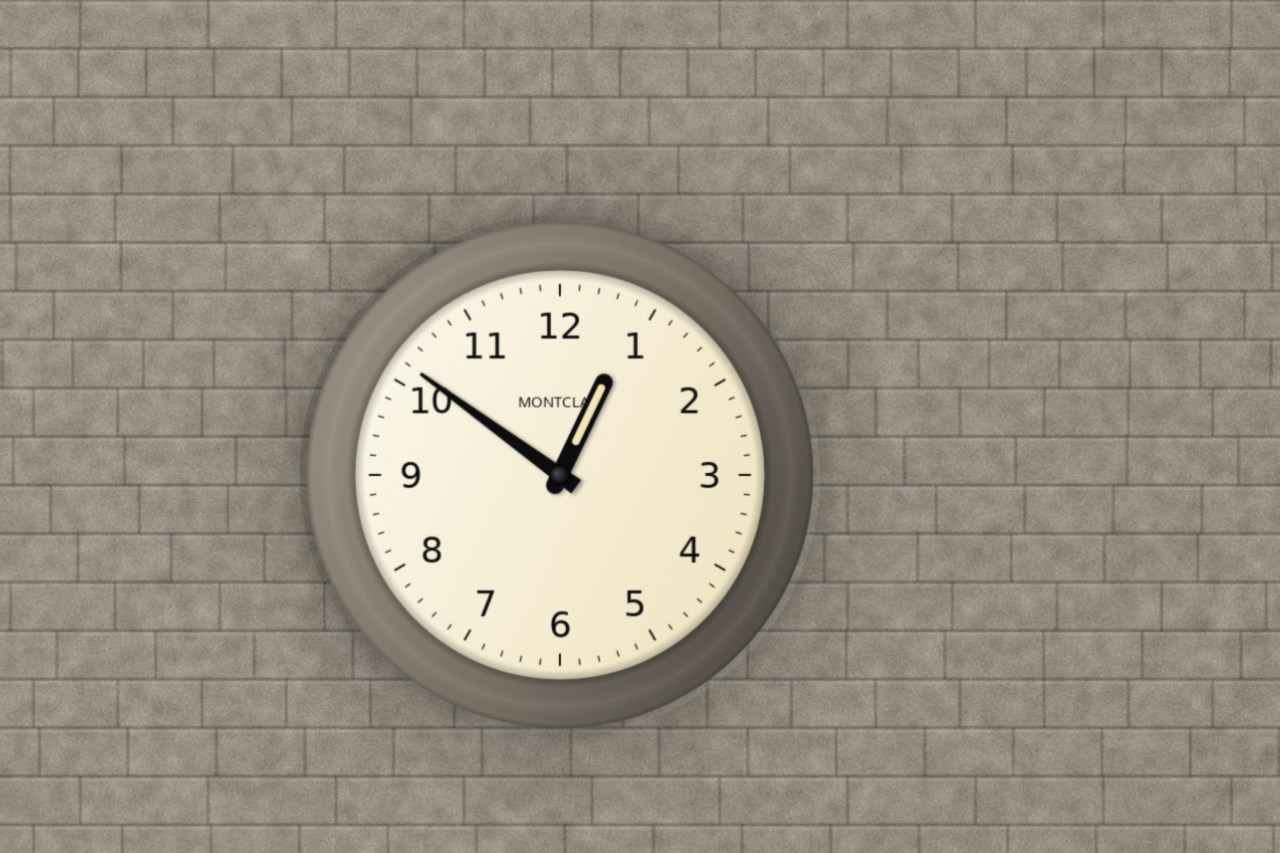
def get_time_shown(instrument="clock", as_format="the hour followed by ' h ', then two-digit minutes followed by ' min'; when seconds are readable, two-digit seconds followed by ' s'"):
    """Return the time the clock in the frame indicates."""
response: 12 h 51 min
